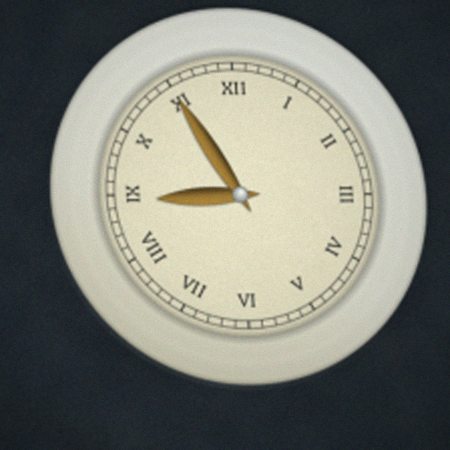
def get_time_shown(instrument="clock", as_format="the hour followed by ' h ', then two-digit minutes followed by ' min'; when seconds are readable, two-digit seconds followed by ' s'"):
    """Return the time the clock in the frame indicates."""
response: 8 h 55 min
